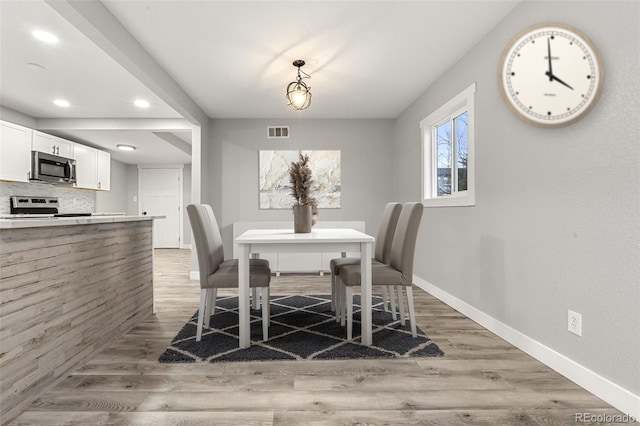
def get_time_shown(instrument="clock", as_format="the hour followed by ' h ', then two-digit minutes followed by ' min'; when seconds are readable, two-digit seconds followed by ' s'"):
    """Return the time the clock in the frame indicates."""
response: 3 h 59 min
